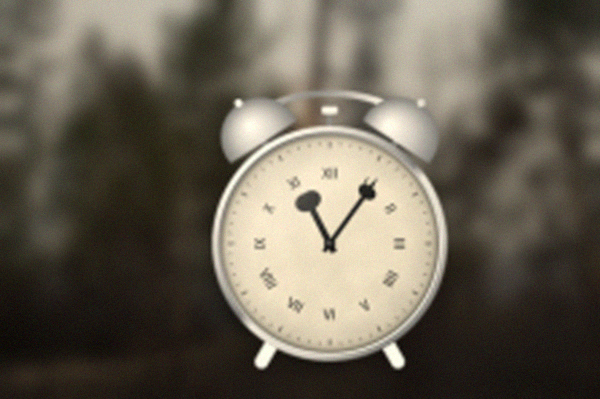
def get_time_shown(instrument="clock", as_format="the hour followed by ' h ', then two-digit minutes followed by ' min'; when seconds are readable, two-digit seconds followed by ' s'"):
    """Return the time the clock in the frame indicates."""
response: 11 h 06 min
